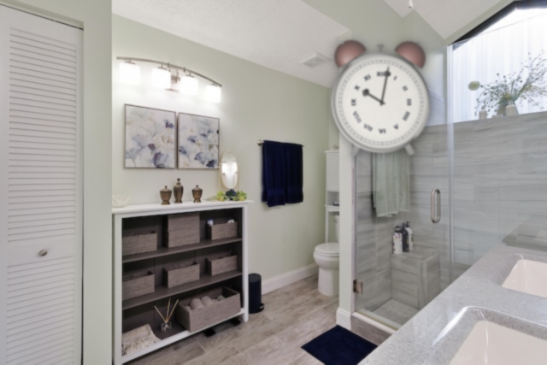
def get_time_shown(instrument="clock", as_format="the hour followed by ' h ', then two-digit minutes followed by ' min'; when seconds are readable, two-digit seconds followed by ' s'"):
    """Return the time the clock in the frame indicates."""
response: 10 h 02 min
